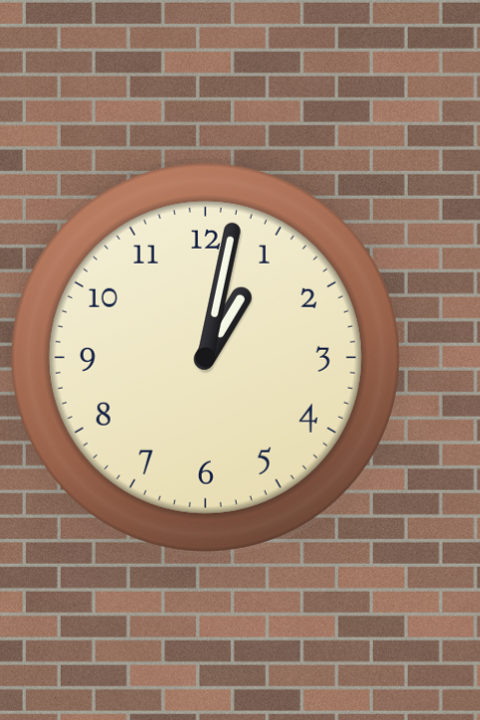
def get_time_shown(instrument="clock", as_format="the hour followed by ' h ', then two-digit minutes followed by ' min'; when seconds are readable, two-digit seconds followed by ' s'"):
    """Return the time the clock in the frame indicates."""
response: 1 h 02 min
